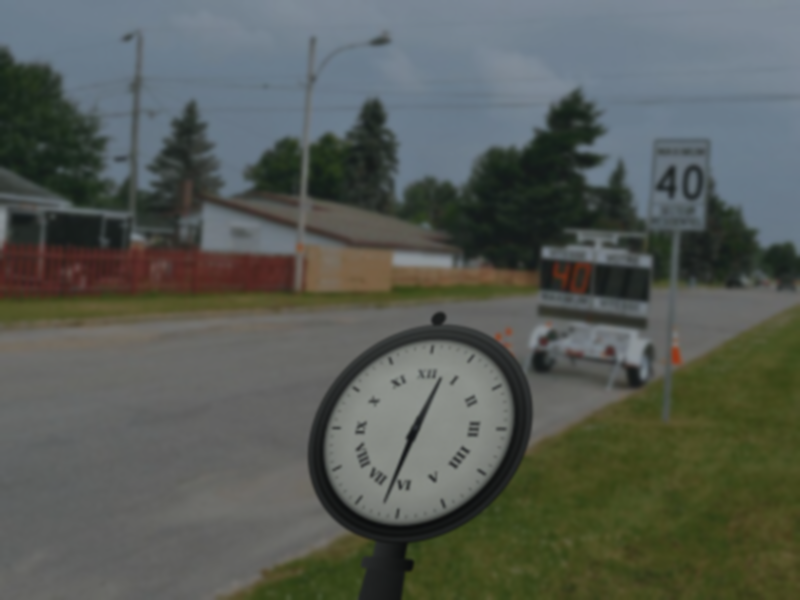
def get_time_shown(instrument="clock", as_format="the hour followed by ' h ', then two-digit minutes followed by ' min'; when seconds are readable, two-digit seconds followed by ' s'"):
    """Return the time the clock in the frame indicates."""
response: 12 h 32 min
